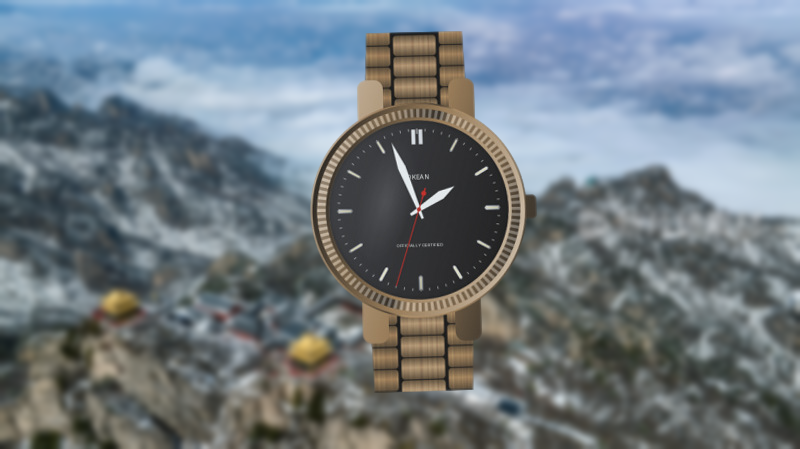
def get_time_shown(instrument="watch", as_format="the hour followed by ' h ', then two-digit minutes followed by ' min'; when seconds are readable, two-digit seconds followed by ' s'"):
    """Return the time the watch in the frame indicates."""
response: 1 h 56 min 33 s
